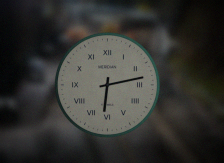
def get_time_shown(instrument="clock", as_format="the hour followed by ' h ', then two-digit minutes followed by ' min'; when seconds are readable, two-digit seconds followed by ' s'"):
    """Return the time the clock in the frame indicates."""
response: 6 h 13 min
